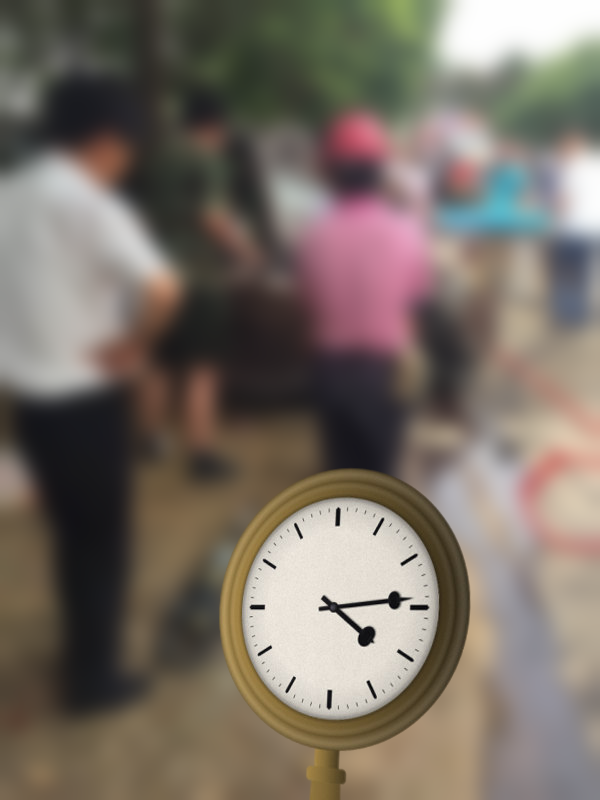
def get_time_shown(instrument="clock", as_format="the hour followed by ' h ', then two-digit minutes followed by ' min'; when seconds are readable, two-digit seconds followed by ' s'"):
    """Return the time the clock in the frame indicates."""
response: 4 h 14 min
